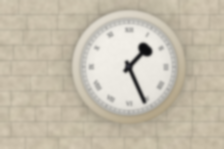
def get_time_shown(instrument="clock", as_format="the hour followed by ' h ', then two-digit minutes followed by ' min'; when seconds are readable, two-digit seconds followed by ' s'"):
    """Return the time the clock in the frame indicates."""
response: 1 h 26 min
